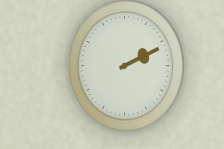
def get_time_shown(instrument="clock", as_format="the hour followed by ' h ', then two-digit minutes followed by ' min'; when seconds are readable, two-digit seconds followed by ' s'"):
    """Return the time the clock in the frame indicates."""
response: 2 h 11 min
